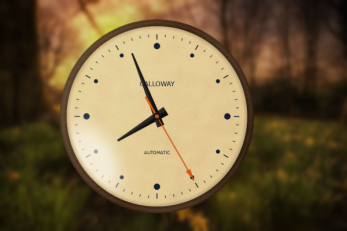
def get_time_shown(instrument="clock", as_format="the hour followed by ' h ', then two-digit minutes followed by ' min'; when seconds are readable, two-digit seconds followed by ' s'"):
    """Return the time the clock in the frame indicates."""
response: 7 h 56 min 25 s
